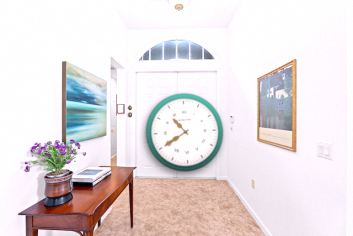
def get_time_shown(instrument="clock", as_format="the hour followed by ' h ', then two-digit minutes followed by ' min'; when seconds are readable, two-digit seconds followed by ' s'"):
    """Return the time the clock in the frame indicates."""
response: 10 h 40 min
